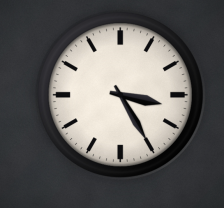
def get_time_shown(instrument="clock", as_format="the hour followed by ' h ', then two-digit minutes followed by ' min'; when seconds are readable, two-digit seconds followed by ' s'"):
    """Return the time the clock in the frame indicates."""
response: 3 h 25 min
